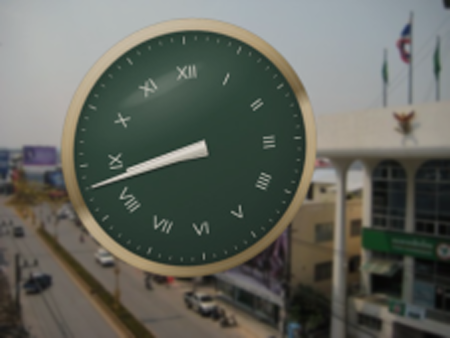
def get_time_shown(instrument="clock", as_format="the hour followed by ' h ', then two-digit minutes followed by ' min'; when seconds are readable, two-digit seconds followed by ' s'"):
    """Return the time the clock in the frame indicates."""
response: 8 h 43 min
